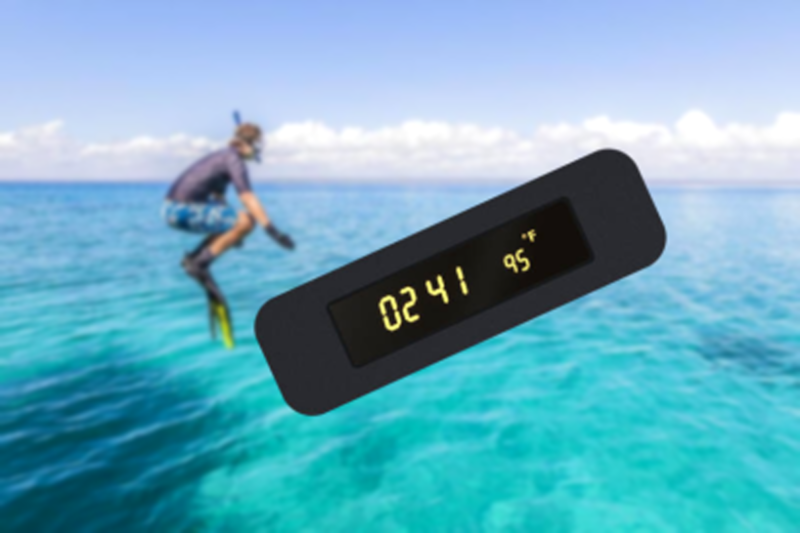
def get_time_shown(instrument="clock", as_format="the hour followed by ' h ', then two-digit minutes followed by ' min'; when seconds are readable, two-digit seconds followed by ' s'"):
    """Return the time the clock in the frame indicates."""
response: 2 h 41 min
